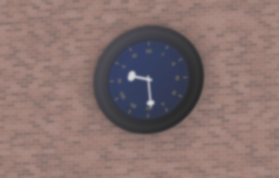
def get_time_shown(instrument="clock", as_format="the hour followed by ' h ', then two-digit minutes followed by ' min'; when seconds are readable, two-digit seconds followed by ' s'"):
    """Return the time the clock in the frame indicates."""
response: 9 h 29 min
